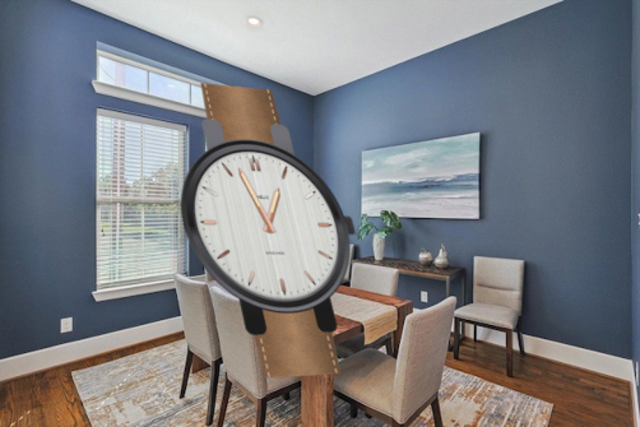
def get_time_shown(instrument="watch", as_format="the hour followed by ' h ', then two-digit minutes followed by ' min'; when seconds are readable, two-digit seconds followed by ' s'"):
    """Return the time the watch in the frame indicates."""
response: 12 h 57 min
